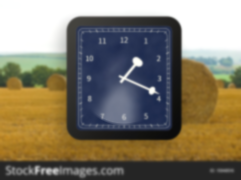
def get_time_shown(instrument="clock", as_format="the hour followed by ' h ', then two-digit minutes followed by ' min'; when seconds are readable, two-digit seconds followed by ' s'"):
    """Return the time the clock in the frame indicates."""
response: 1 h 19 min
